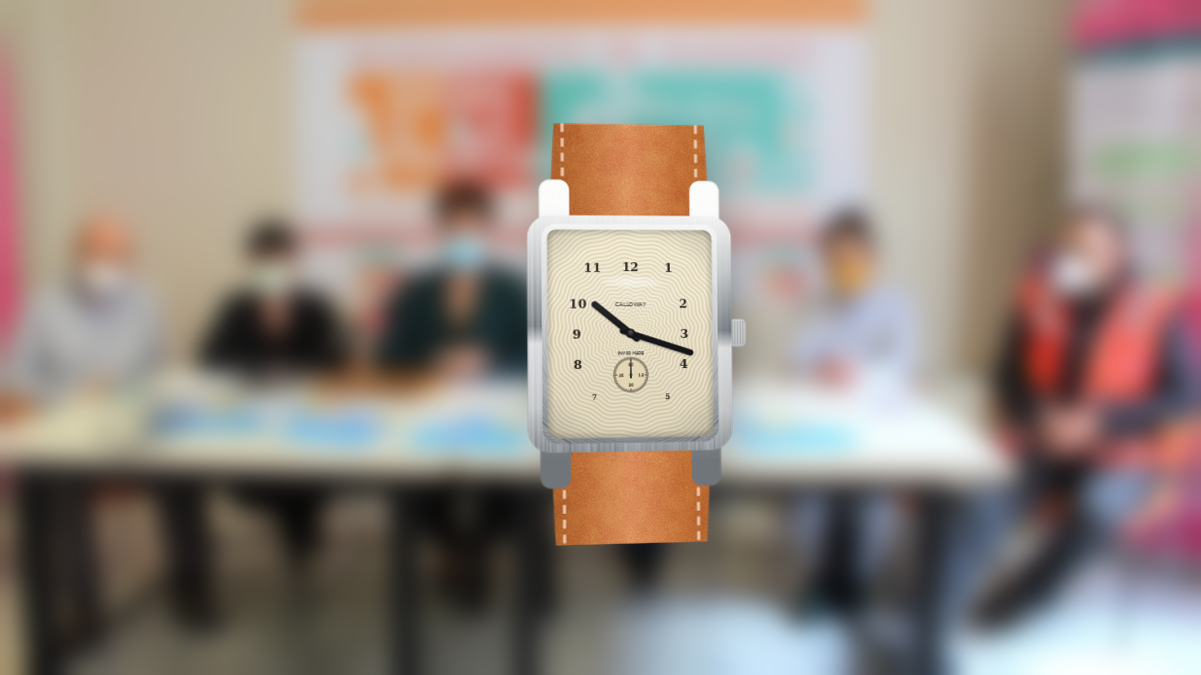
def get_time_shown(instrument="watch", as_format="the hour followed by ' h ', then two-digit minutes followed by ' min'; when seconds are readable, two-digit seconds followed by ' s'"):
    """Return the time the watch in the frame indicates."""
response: 10 h 18 min
